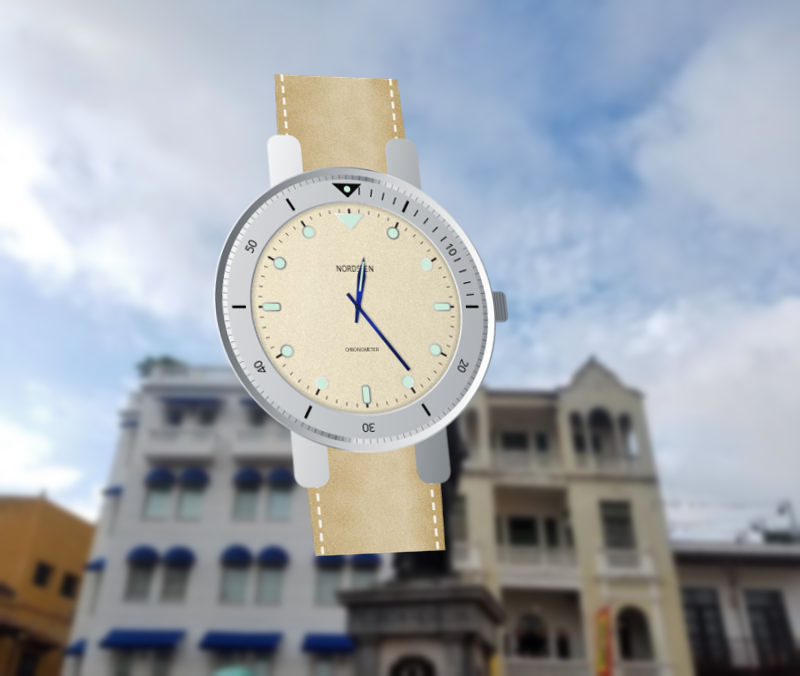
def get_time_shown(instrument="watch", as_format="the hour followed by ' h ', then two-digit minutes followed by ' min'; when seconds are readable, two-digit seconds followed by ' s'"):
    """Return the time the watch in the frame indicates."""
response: 12 h 24 min
